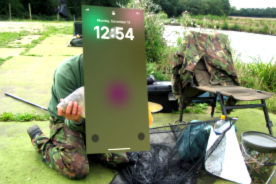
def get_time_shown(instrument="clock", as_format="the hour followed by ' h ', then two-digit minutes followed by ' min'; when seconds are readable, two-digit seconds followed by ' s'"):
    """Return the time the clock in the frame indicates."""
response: 12 h 54 min
